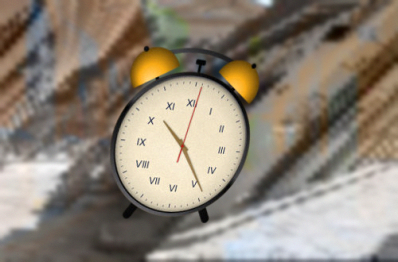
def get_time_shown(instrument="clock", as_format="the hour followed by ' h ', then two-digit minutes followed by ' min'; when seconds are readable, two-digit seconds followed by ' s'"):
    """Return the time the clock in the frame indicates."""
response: 10 h 24 min 01 s
